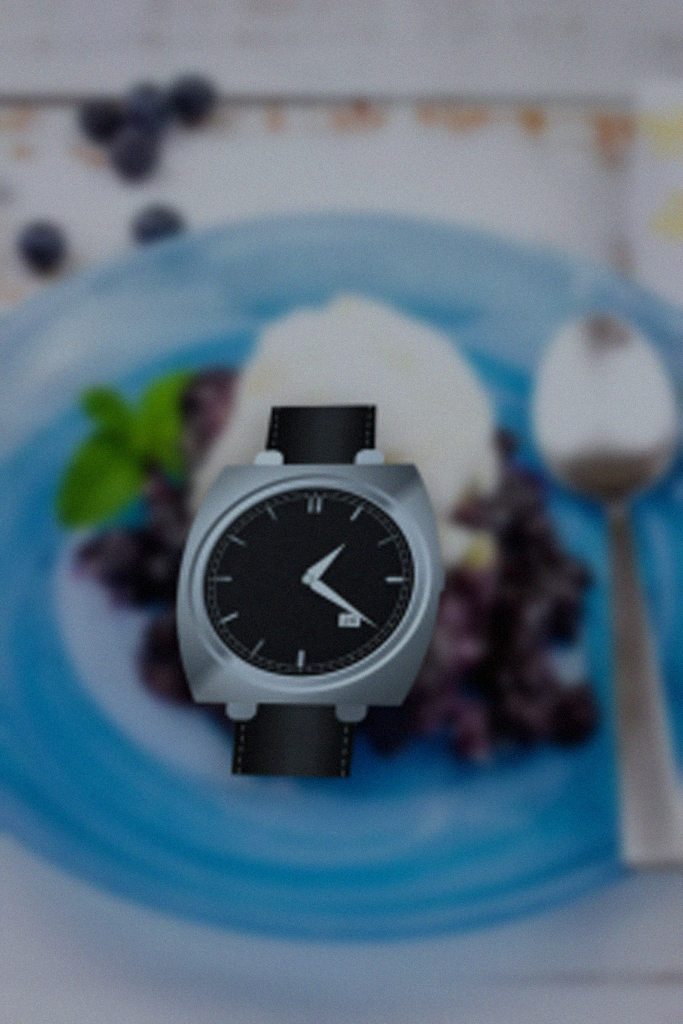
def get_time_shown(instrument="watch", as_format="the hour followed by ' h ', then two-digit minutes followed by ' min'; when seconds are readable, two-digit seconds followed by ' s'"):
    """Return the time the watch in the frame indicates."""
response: 1 h 21 min
